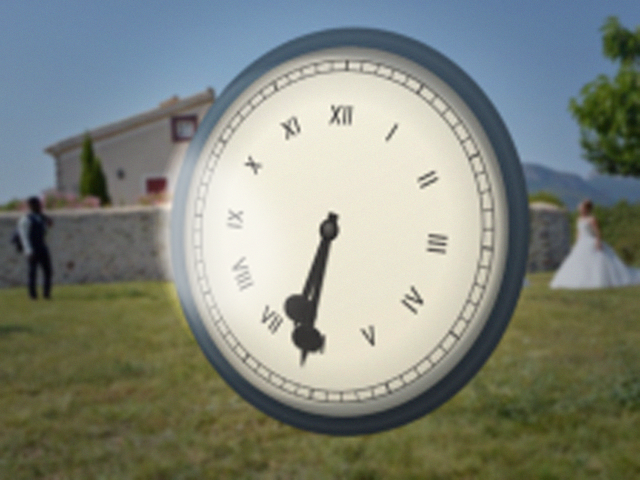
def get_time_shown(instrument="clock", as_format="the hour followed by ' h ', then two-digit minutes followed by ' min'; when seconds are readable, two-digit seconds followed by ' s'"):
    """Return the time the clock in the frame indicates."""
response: 6 h 31 min
